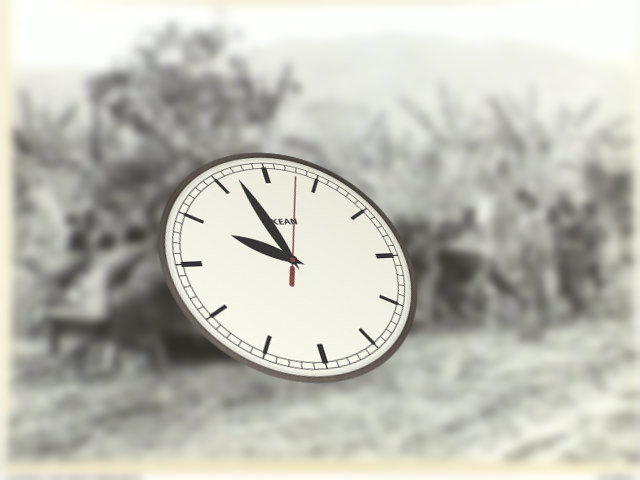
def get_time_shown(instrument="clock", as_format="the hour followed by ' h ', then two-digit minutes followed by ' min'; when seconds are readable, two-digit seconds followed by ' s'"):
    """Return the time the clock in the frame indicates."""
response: 9 h 57 min 03 s
